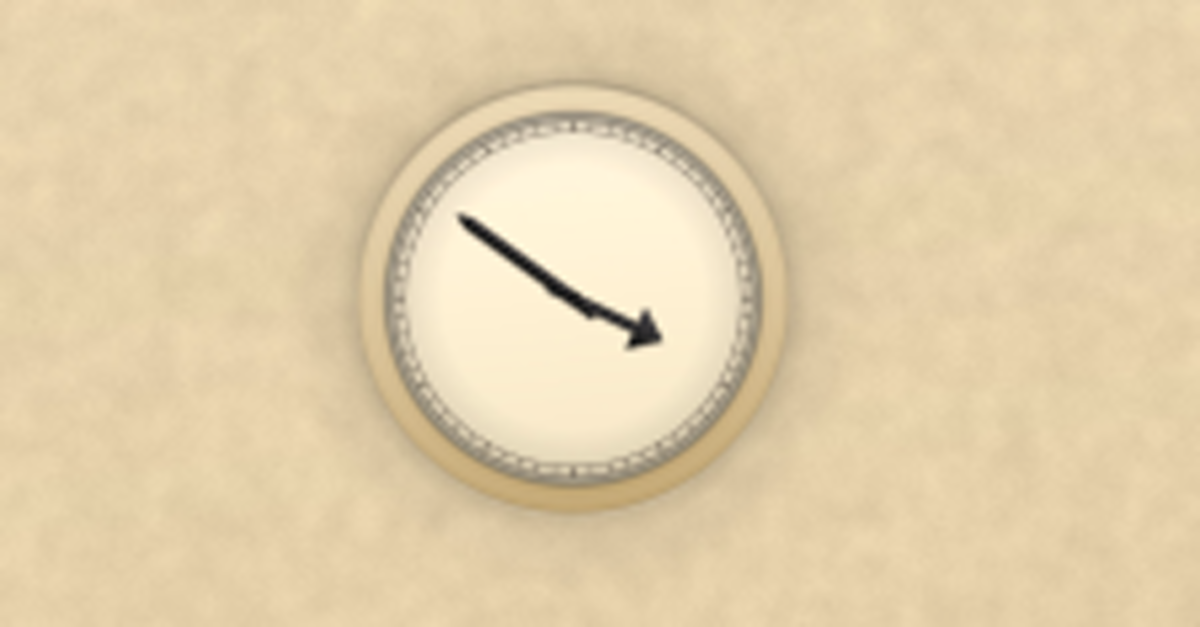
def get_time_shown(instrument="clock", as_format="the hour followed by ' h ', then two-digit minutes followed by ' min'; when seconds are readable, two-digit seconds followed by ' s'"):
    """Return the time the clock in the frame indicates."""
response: 3 h 51 min
